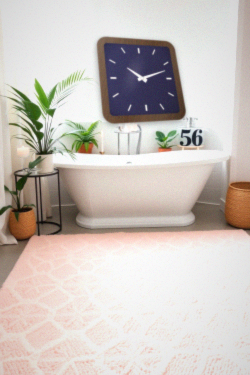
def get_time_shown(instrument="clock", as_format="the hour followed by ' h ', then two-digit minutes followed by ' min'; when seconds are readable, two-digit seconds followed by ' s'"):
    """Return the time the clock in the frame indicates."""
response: 10 h 12 min
